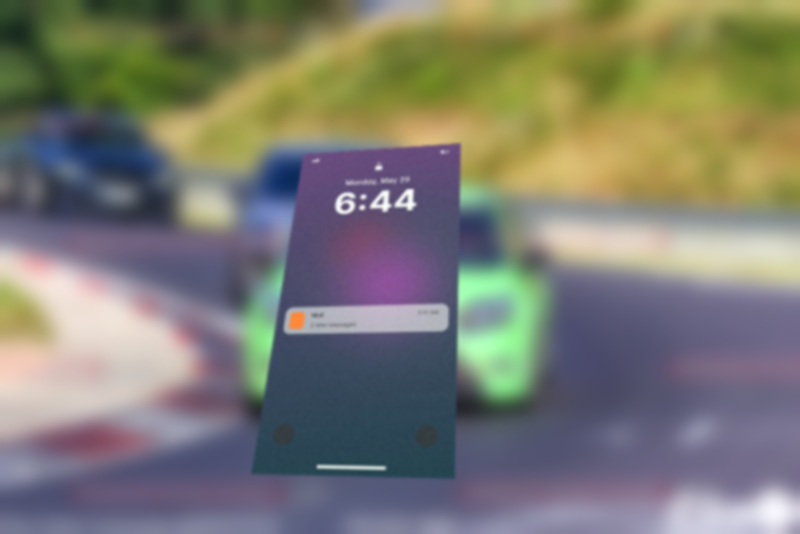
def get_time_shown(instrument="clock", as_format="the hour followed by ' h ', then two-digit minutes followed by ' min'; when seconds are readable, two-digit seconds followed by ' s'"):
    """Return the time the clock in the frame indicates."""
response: 6 h 44 min
